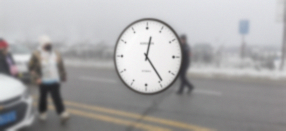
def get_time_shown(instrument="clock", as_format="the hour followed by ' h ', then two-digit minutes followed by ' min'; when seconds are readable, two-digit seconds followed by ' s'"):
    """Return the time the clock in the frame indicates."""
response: 12 h 24 min
